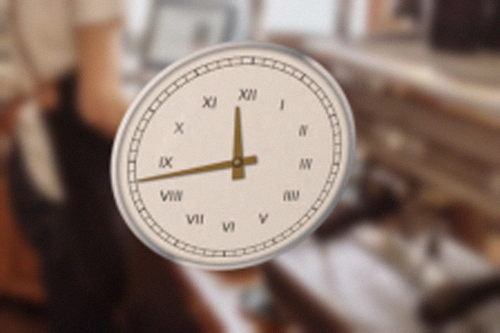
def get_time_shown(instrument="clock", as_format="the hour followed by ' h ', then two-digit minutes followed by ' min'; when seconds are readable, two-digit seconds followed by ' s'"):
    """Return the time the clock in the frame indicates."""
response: 11 h 43 min
